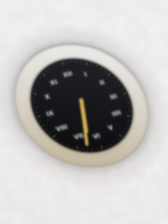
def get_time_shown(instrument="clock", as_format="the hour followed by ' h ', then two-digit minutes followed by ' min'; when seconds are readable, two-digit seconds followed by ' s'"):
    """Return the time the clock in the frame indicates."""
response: 6 h 33 min
